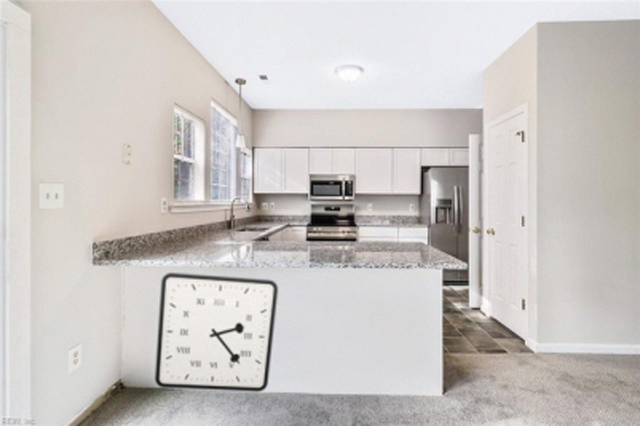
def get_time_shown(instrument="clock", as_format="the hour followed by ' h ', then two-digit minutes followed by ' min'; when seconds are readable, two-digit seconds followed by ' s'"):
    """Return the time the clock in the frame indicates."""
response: 2 h 23 min
